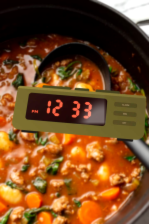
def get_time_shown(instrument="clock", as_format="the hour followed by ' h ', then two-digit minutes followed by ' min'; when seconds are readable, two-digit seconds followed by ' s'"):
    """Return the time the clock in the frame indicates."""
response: 12 h 33 min
